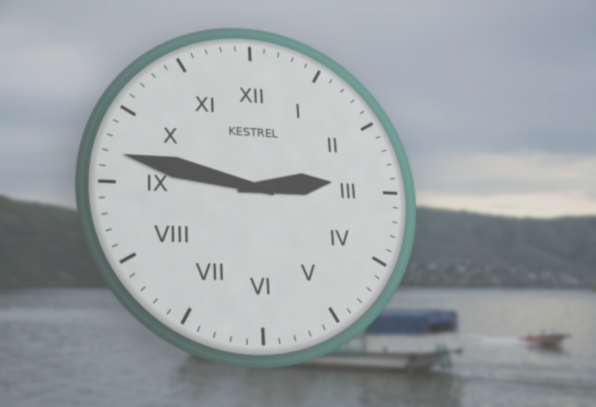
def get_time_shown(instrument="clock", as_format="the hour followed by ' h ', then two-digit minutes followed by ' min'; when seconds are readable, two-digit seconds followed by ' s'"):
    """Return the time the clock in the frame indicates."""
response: 2 h 47 min
